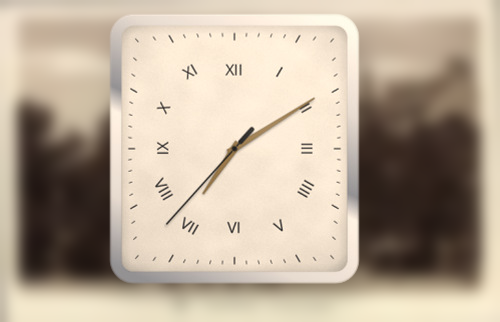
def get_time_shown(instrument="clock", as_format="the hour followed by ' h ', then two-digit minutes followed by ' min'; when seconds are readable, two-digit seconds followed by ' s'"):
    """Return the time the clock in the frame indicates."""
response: 7 h 09 min 37 s
